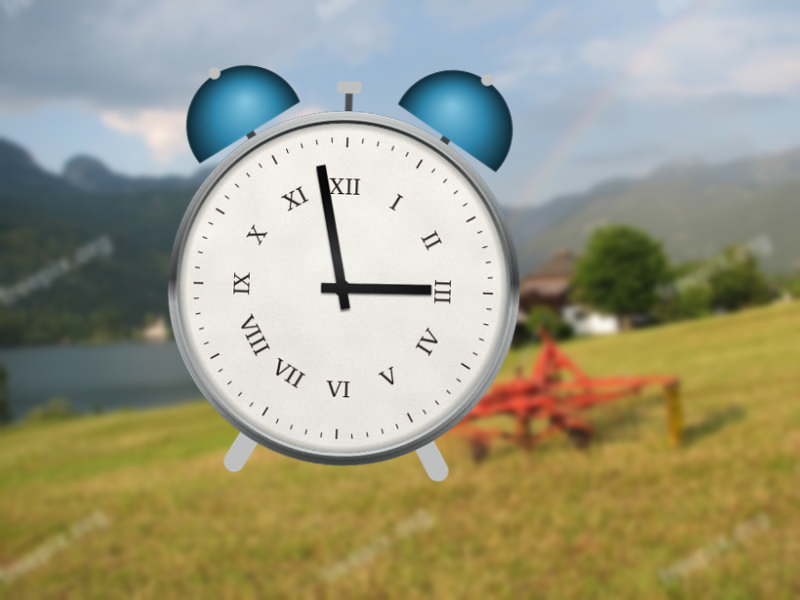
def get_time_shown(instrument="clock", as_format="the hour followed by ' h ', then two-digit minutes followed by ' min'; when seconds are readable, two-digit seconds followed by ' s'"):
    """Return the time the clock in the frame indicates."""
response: 2 h 58 min
